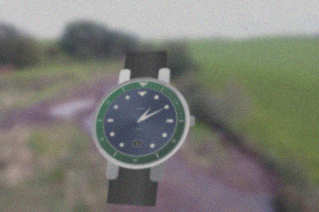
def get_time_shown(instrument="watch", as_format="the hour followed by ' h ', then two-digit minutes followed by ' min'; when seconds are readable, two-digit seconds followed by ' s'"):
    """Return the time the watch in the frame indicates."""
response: 1 h 10 min
